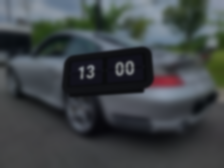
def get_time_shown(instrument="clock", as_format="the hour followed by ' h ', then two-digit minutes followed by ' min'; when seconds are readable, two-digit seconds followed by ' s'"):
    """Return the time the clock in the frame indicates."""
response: 13 h 00 min
